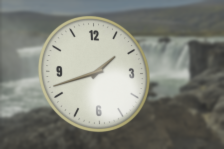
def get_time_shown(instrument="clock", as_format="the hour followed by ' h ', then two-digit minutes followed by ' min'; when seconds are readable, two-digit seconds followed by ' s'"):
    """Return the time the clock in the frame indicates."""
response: 1 h 42 min
